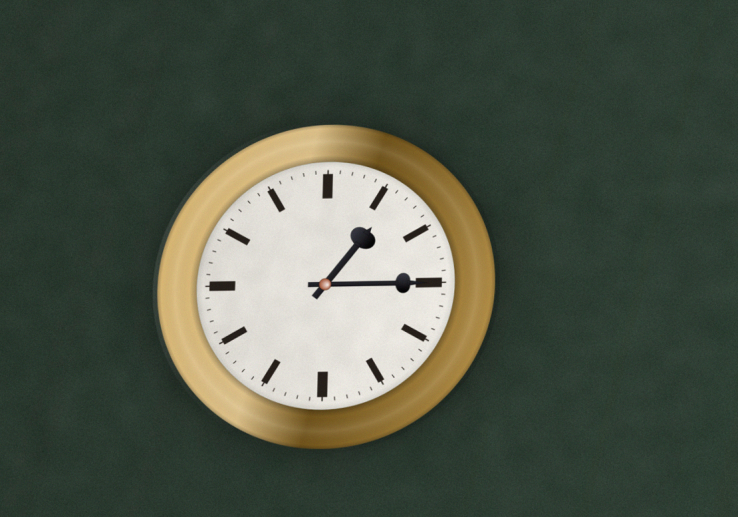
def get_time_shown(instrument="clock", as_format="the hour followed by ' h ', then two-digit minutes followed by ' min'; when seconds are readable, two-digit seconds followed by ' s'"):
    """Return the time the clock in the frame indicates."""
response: 1 h 15 min
